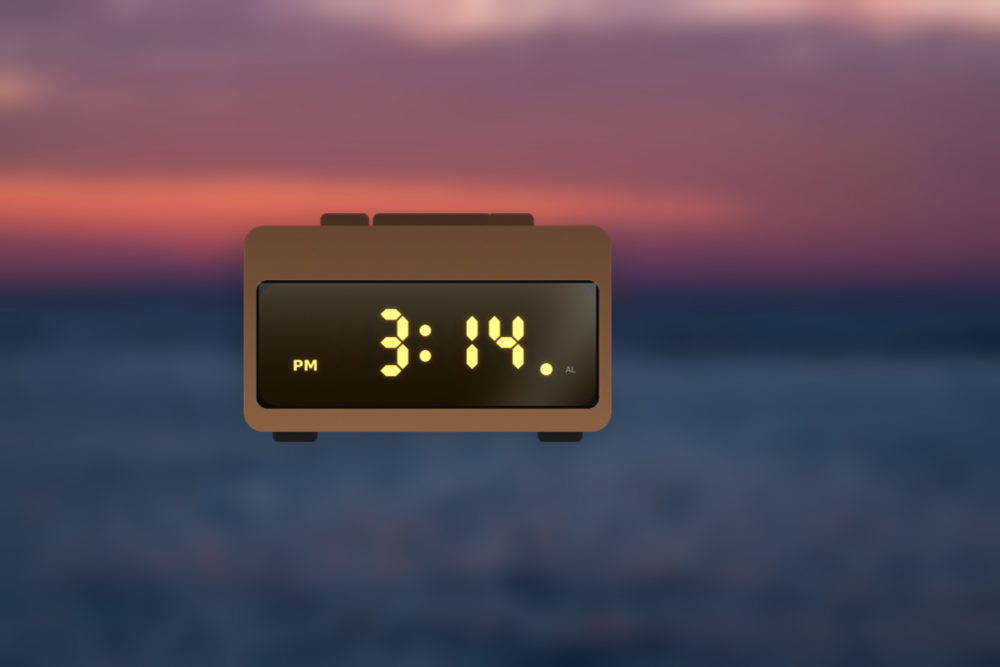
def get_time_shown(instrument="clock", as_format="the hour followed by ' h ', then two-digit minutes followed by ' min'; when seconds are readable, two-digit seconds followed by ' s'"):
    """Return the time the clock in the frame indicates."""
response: 3 h 14 min
